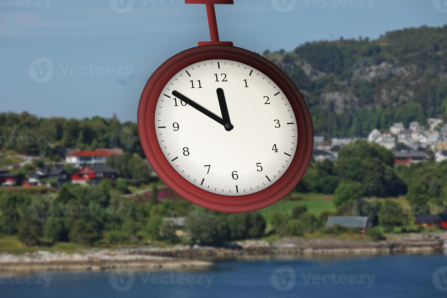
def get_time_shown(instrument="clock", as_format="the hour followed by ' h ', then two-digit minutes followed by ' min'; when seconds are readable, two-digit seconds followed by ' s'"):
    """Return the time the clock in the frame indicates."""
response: 11 h 51 min
